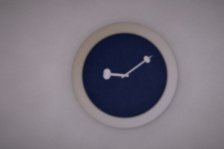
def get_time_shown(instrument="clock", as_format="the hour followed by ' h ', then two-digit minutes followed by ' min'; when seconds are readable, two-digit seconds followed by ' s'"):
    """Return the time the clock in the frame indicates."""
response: 9 h 09 min
